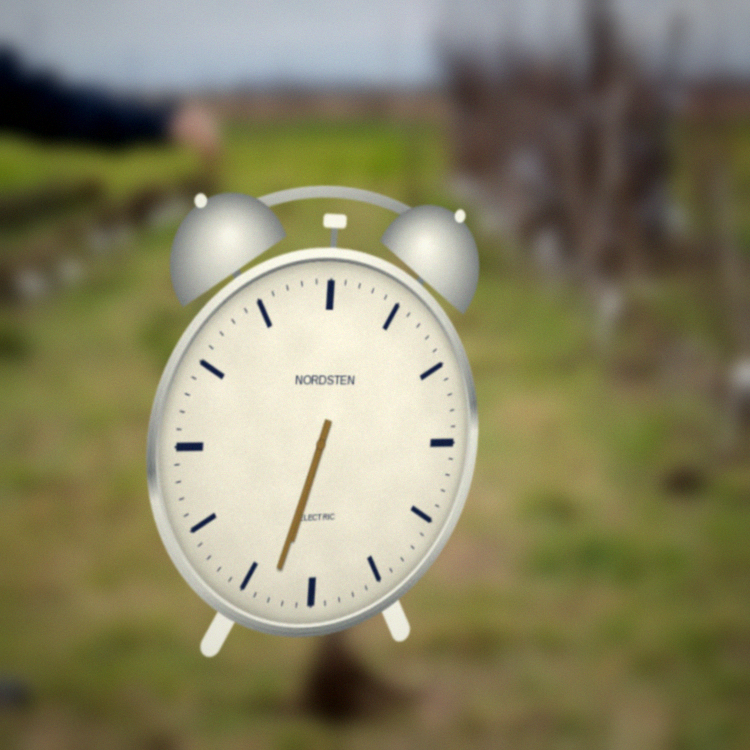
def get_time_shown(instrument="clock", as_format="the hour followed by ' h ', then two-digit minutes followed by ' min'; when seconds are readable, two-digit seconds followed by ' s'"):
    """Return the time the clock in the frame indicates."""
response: 6 h 33 min
